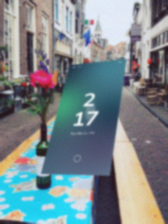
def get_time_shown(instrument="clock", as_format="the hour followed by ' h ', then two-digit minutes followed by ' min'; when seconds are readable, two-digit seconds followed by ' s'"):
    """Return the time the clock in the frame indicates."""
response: 2 h 17 min
